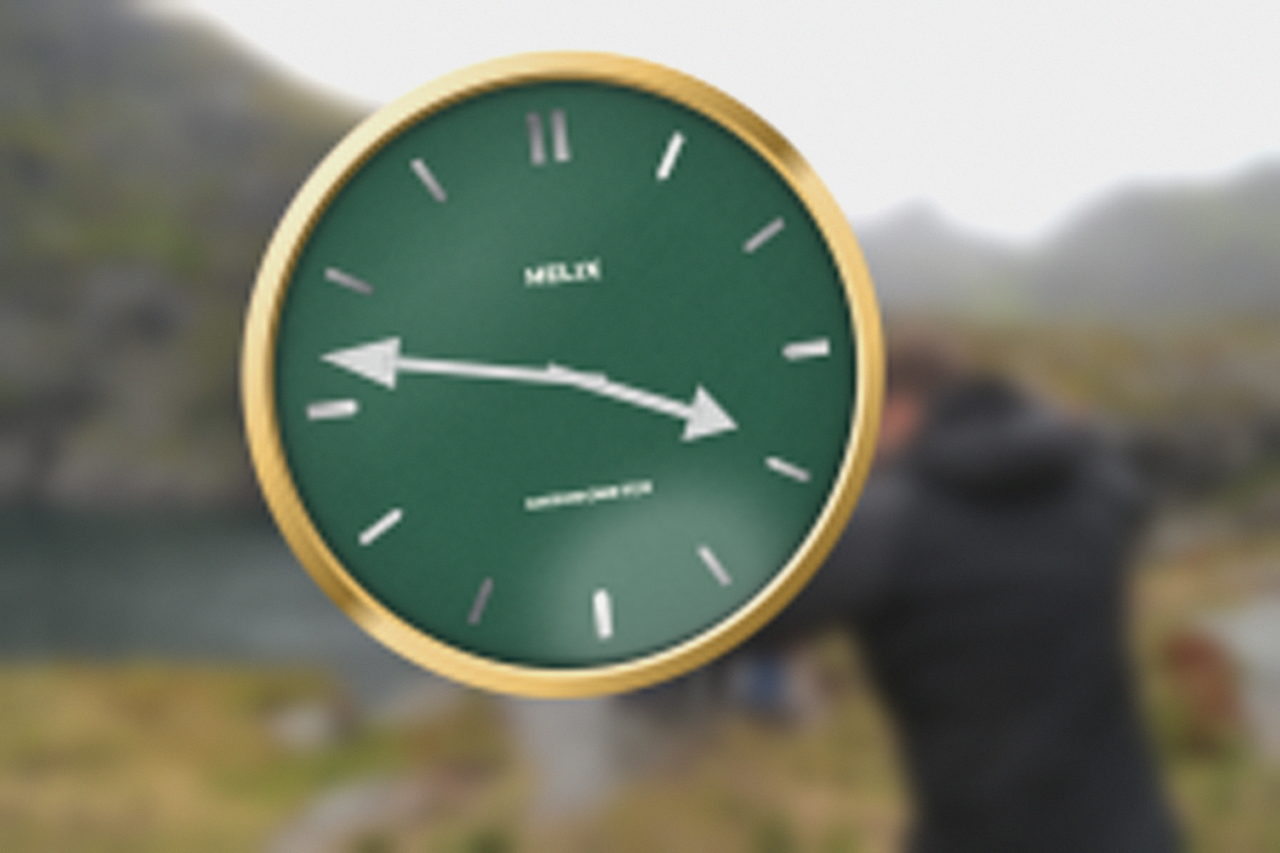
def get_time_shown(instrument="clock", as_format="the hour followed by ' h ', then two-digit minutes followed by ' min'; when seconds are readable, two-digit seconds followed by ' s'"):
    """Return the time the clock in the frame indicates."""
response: 3 h 47 min
